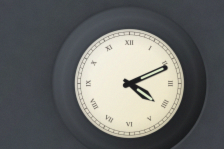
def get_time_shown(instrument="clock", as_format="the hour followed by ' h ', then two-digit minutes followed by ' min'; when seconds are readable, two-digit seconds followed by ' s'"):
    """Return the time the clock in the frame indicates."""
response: 4 h 11 min
